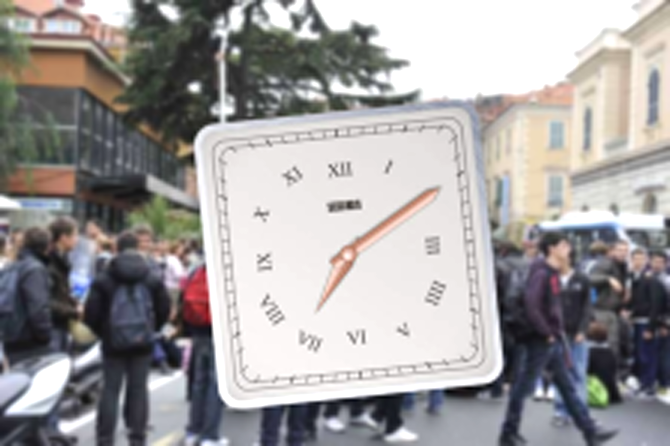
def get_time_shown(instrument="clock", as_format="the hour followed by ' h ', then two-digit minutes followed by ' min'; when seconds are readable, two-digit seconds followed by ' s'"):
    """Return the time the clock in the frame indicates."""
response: 7 h 10 min
